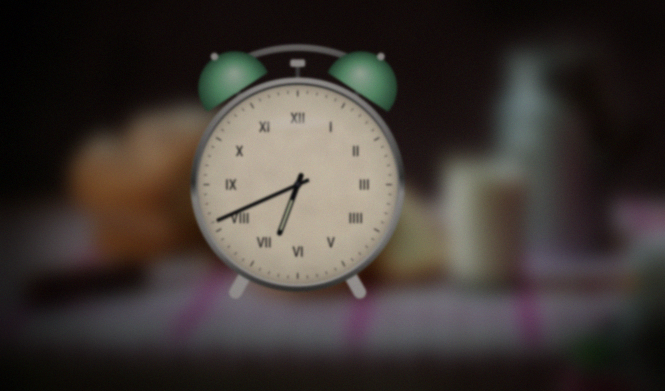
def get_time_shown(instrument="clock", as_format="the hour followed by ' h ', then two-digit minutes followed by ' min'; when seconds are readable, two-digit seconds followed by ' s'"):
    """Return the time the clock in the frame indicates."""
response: 6 h 41 min
